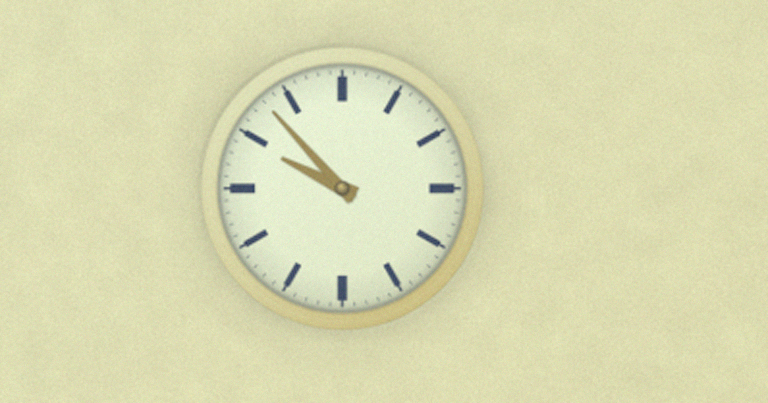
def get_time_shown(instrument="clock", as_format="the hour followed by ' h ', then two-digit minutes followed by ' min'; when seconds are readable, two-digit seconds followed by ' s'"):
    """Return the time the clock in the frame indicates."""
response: 9 h 53 min
